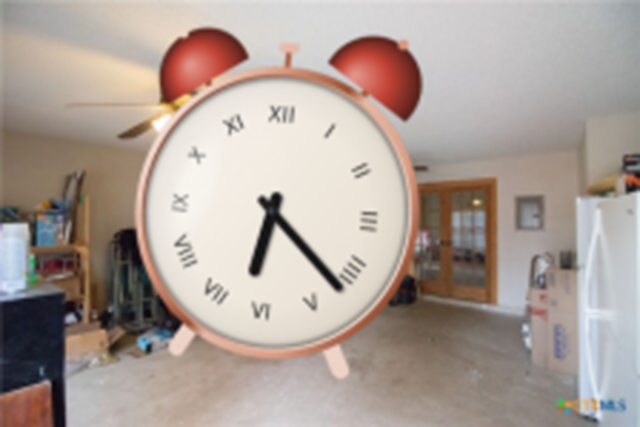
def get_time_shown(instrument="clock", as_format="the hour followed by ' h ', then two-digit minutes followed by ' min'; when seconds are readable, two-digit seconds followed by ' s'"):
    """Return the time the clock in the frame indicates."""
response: 6 h 22 min
